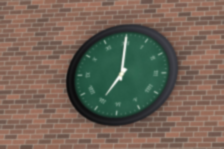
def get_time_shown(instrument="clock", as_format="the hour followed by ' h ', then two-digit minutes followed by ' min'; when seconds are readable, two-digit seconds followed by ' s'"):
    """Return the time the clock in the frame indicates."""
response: 7 h 00 min
